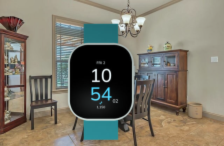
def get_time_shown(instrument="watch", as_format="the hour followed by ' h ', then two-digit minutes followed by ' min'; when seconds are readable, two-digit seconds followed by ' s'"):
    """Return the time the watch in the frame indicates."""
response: 10 h 54 min
